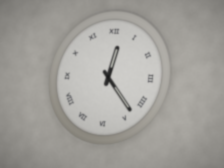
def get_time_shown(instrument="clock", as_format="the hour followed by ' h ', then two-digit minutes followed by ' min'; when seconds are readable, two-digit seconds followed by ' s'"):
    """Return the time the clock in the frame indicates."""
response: 12 h 23 min
